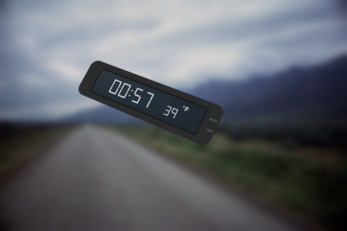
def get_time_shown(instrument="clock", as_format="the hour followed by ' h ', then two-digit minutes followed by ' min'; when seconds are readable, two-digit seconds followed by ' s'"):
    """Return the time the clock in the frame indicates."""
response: 0 h 57 min
